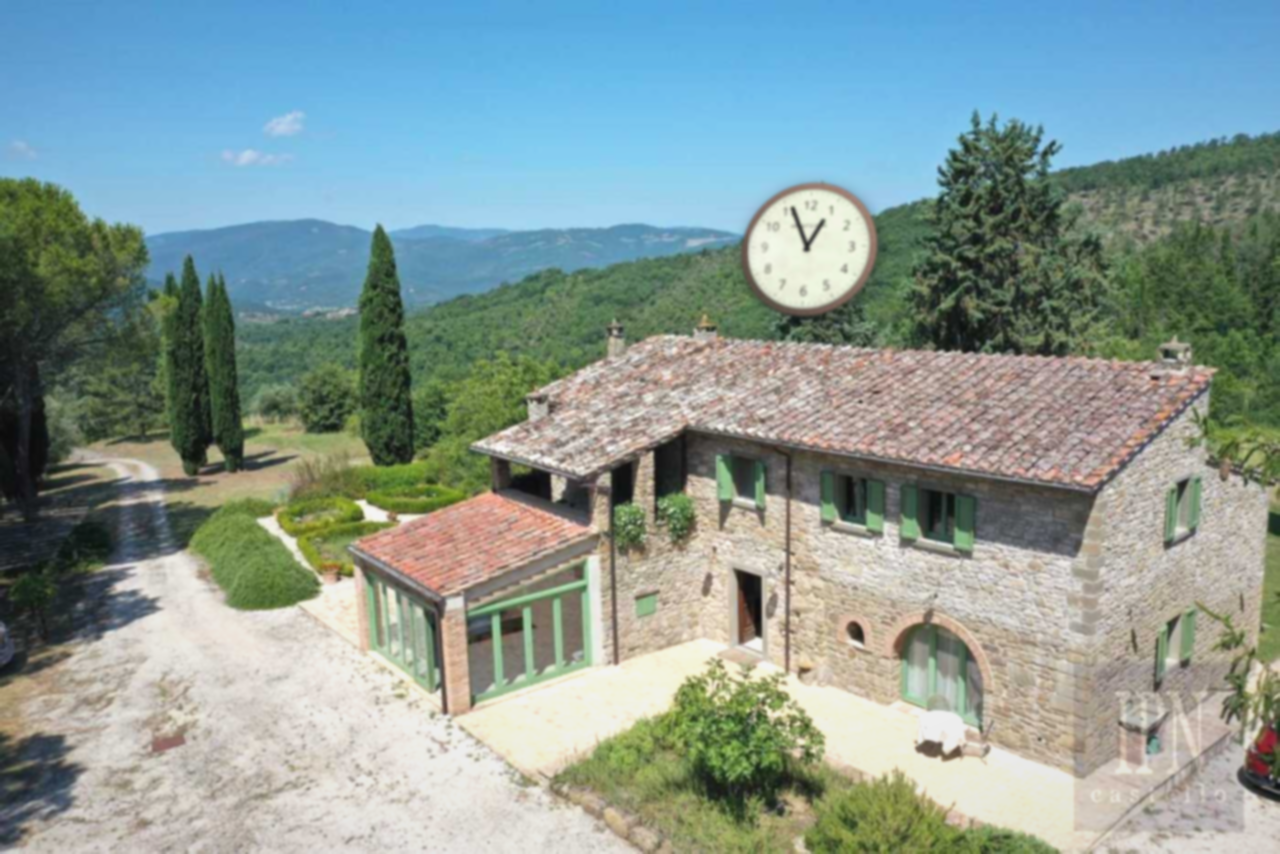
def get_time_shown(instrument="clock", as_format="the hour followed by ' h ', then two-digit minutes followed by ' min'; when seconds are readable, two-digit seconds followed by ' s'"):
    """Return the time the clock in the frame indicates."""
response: 12 h 56 min
